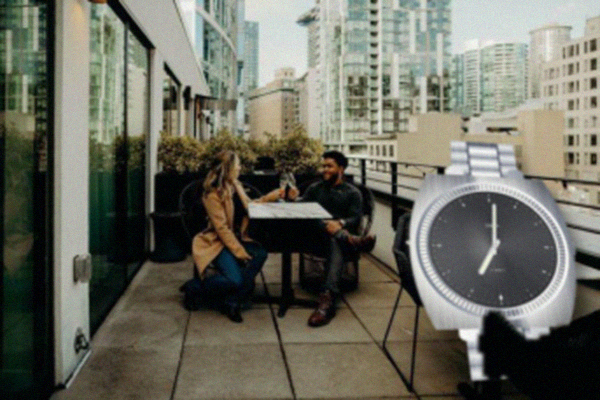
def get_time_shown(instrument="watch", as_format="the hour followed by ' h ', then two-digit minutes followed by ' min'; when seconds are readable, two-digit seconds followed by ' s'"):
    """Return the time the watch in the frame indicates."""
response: 7 h 01 min
